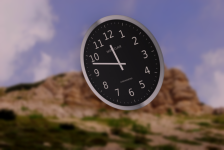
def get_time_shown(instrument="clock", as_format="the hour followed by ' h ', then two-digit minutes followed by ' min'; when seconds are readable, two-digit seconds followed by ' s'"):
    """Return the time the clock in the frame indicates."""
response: 11 h 48 min
